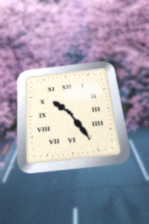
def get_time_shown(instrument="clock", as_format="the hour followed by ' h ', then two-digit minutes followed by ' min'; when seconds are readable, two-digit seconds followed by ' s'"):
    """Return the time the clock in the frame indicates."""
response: 10 h 25 min
